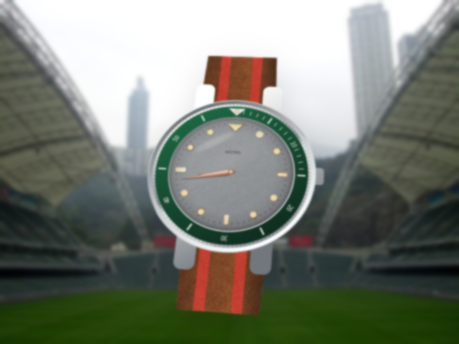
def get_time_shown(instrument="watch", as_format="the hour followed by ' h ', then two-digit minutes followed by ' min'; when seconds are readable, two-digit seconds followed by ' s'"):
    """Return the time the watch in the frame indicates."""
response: 8 h 43 min
